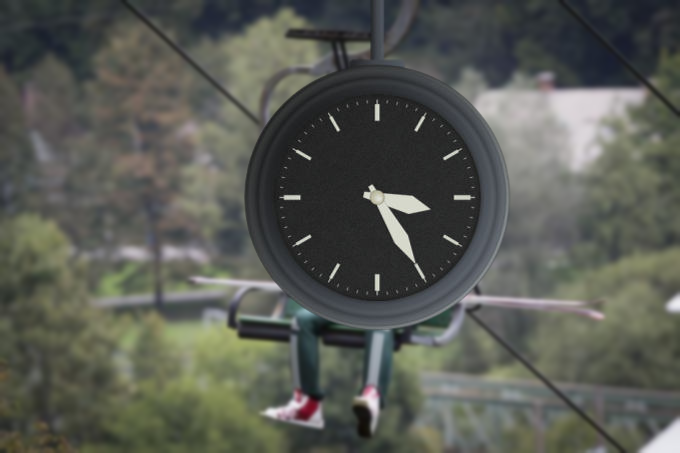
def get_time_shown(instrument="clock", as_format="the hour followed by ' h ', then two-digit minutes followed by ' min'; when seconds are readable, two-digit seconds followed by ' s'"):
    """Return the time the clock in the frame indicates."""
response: 3 h 25 min
